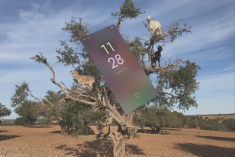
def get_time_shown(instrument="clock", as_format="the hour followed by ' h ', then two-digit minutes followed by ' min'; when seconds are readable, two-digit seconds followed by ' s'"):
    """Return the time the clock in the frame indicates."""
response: 11 h 28 min
